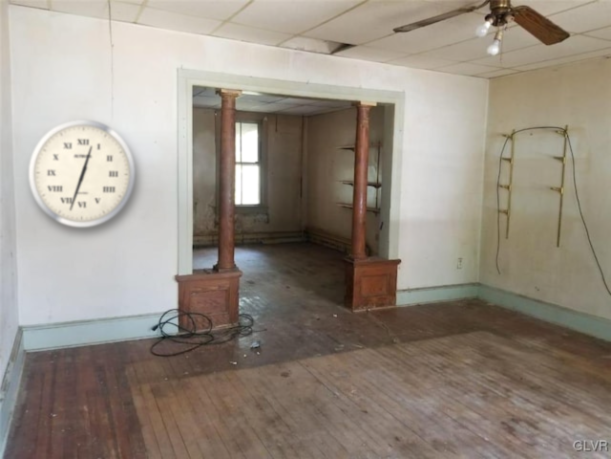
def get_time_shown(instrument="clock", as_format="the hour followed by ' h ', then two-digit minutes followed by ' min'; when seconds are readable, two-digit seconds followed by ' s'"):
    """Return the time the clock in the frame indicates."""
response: 12 h 33 min
